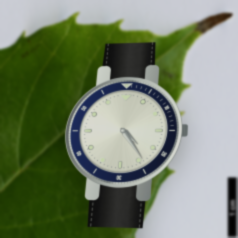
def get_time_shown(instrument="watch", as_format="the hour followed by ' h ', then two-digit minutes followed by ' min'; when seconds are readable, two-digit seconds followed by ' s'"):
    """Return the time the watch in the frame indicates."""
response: 4 h 24 min
